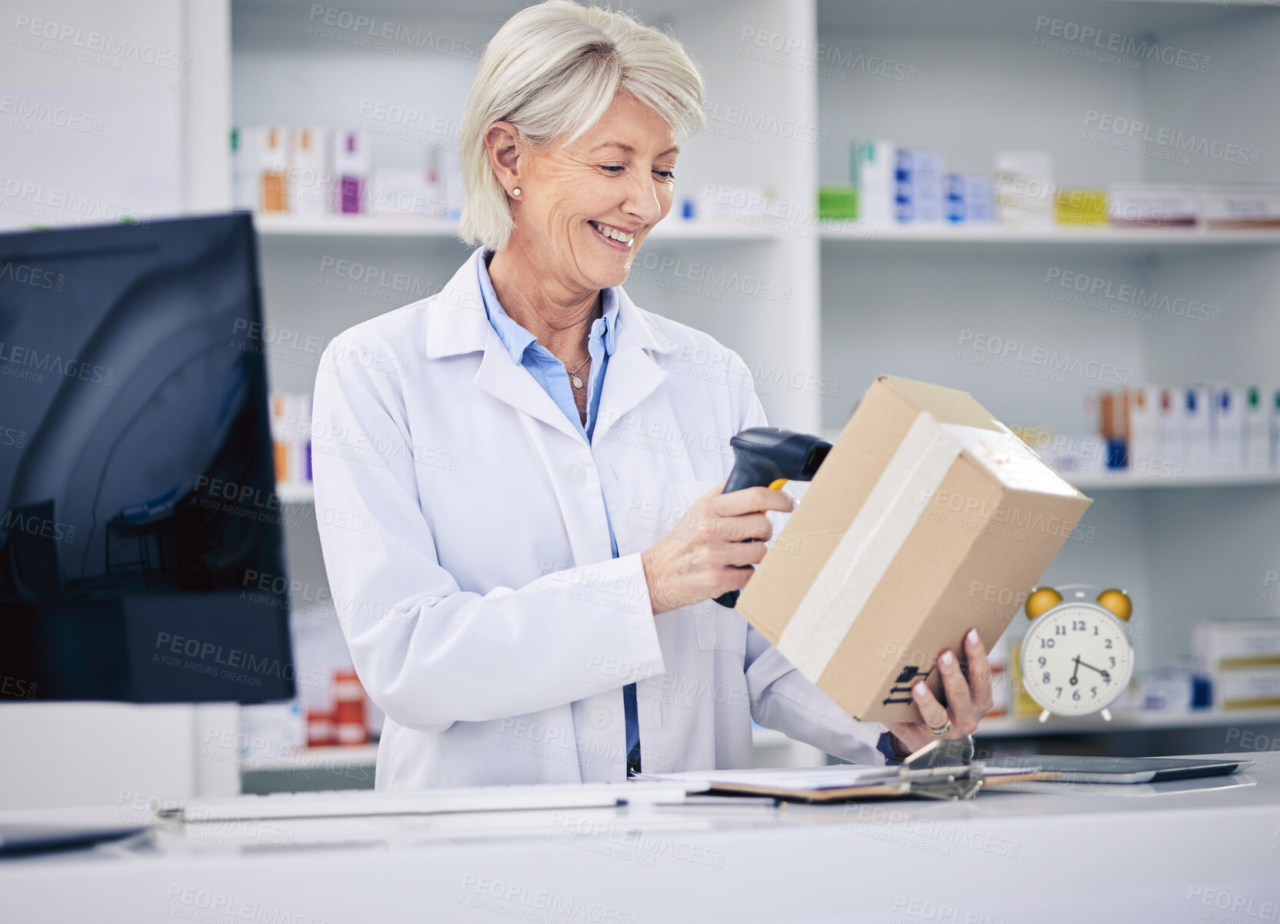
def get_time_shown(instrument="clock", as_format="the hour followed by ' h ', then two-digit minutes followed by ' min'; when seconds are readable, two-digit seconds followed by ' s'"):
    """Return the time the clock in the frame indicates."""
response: 6 h 19 min
